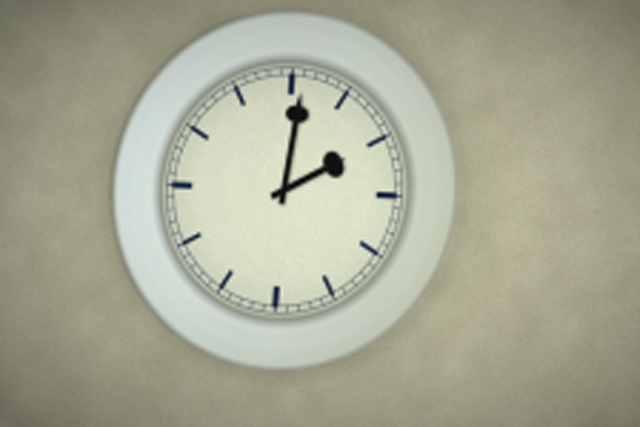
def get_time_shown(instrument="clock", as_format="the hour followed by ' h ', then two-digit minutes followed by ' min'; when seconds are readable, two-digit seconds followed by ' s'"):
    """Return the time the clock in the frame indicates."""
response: 2 h 01 min
